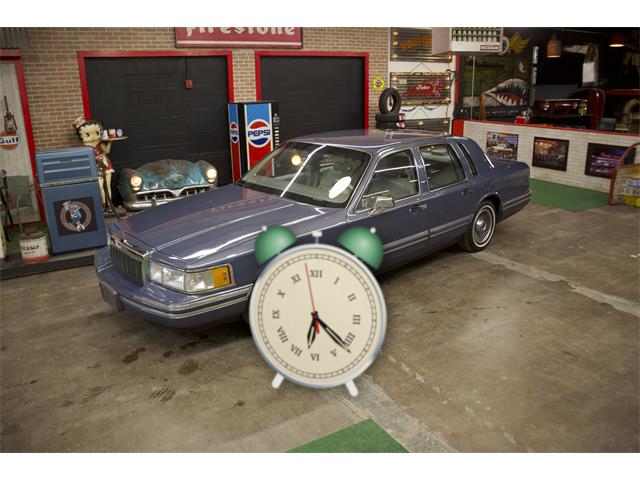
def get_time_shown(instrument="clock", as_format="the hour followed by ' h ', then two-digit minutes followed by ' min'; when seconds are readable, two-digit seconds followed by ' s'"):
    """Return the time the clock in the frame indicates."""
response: 6 h 21 min 58 s
